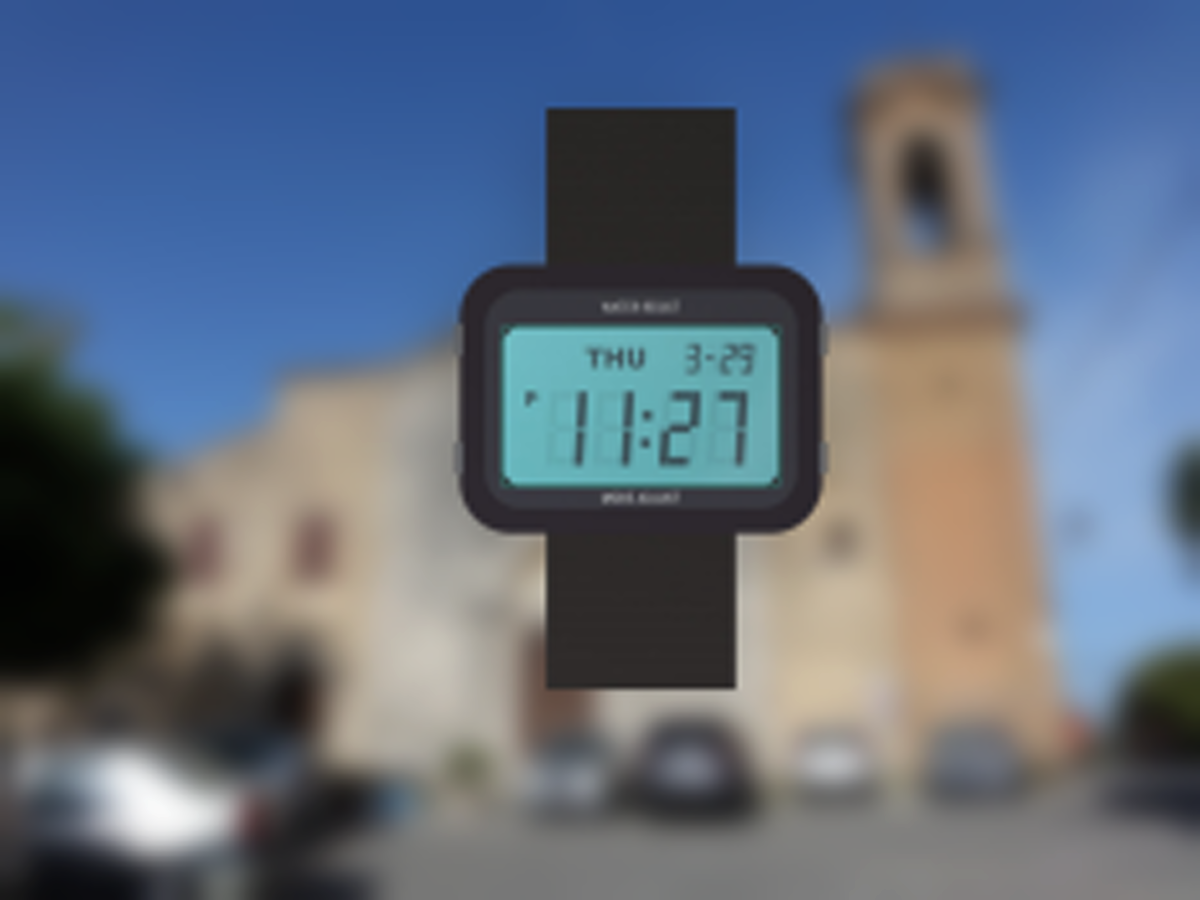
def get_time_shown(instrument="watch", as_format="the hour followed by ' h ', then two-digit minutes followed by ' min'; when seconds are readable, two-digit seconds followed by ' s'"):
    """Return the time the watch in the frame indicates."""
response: 11 h 27 min
